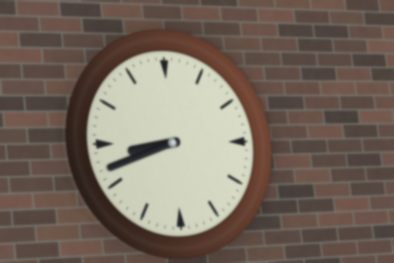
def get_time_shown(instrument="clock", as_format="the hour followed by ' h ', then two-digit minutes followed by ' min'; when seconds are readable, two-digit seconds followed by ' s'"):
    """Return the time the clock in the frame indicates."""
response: 8 h 42 min
